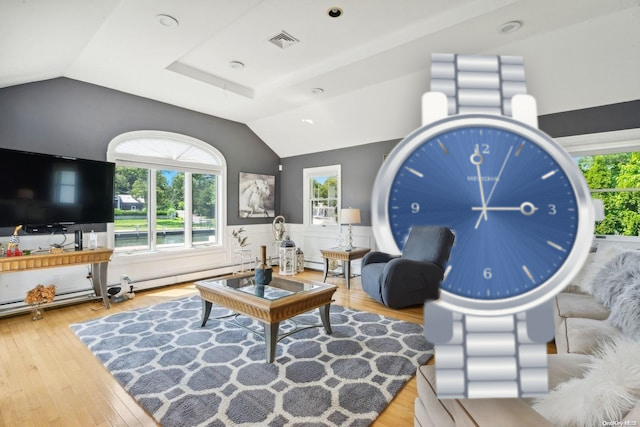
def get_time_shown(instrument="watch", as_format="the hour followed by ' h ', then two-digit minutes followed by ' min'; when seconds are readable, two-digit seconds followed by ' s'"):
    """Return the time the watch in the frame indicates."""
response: 2 h 59 min 04 s
